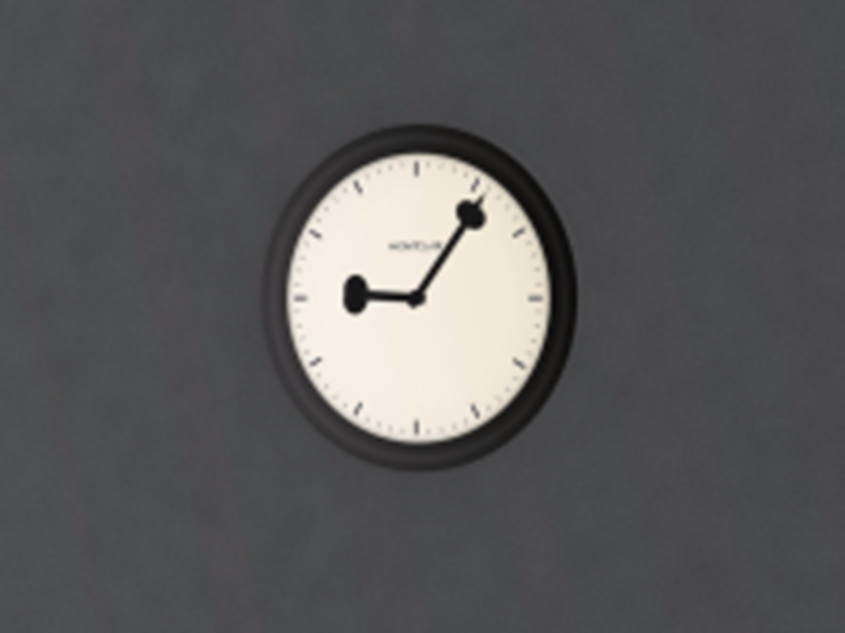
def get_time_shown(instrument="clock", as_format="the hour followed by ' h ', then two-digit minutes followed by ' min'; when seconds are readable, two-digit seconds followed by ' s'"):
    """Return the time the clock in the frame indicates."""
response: 9 h 06 min
